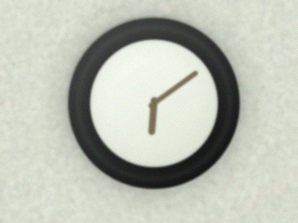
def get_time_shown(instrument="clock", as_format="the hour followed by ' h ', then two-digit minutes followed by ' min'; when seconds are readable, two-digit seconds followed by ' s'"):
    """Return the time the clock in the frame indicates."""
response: 6 h 09 min
